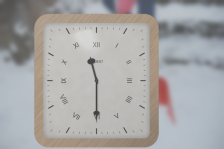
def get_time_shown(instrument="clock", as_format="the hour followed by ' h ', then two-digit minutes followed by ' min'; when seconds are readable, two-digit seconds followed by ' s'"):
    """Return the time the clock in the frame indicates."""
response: 11 h 30 min
